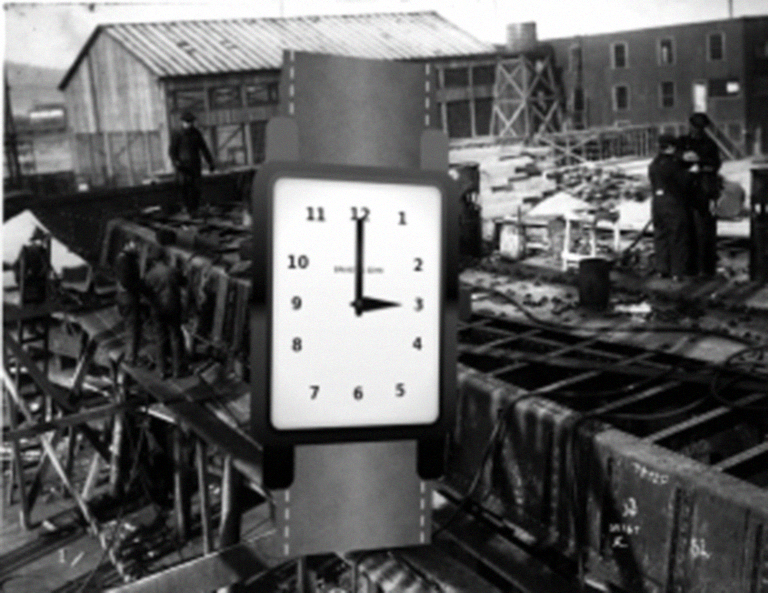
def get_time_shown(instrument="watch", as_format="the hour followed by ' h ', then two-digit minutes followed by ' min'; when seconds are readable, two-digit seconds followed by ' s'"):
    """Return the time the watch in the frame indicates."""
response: 3 h 00 min
